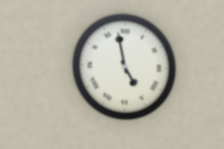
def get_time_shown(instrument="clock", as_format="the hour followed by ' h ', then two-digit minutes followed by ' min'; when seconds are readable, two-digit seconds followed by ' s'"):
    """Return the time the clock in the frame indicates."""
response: 4 h 58 min
